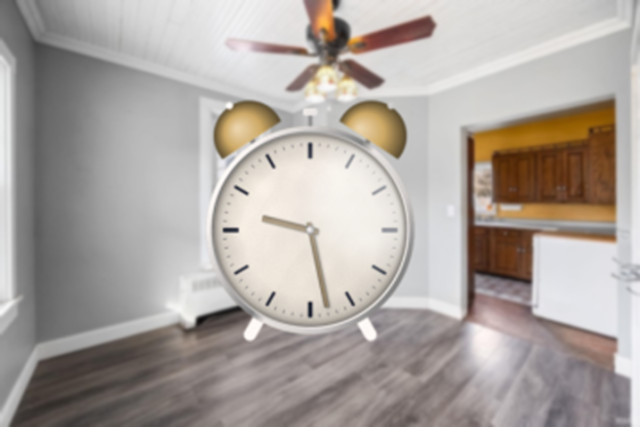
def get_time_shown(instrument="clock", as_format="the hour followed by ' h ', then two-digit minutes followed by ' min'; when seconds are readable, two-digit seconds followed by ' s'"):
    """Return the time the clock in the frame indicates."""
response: 9 h 28 min
